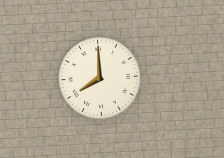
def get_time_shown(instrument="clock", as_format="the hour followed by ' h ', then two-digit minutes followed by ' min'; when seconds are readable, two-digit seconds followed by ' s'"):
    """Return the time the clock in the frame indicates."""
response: 8 h 00 min
